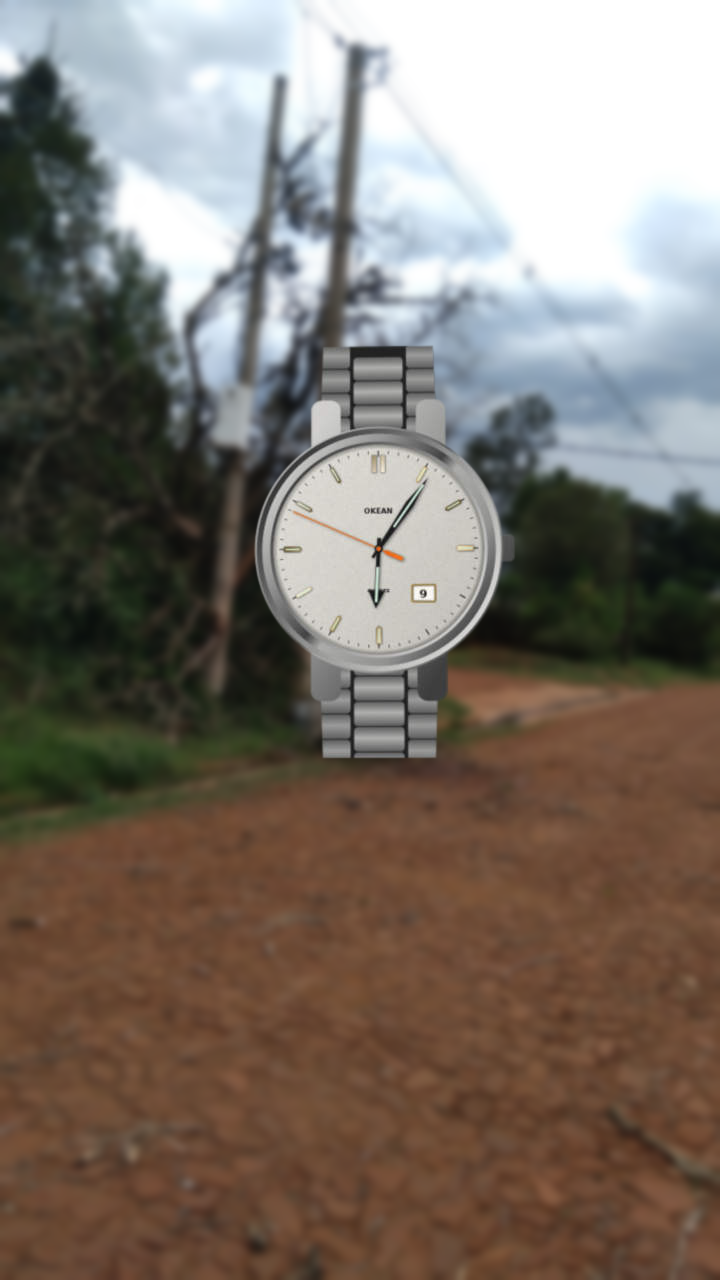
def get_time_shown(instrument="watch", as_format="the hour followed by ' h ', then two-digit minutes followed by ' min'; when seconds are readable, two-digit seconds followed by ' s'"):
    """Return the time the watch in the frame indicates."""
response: 6 h 05 min 49 s
